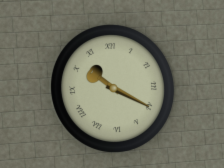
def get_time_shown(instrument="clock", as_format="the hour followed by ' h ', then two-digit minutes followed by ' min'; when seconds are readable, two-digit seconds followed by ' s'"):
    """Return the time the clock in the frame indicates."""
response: 10 h 20 min
